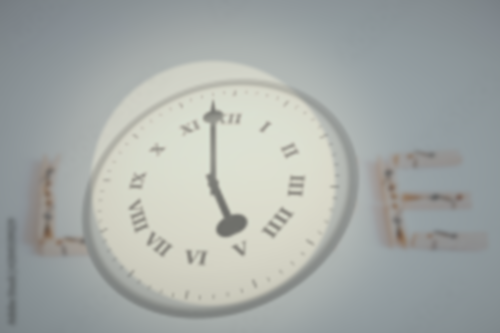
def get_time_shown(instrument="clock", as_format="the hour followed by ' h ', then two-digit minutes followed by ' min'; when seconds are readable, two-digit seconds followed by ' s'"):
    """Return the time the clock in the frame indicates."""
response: 4 h 58 min
